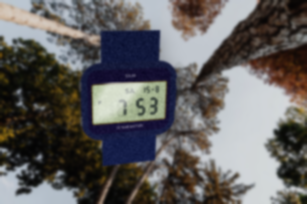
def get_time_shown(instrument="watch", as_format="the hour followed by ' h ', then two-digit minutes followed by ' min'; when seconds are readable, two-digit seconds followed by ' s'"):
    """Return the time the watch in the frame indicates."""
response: 7 h 53 min
